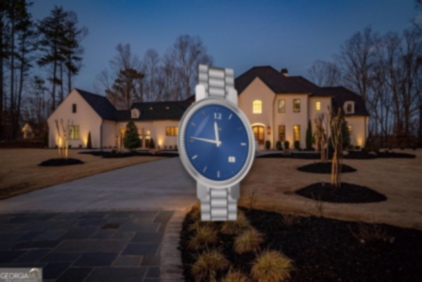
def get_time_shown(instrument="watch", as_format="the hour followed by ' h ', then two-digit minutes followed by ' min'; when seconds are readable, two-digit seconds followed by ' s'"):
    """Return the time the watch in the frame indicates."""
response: 11 h 46 min
